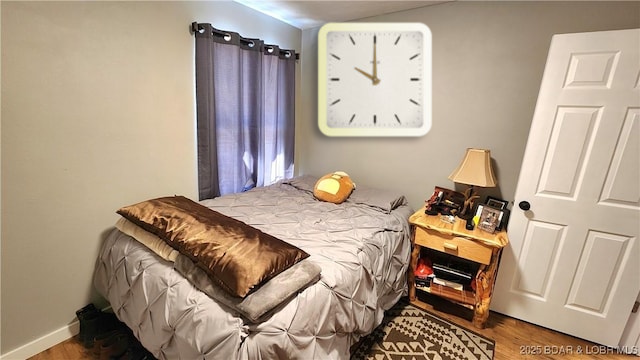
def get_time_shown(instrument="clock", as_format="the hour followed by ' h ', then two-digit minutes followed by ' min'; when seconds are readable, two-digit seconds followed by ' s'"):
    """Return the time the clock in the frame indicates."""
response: 10 h 00 min
